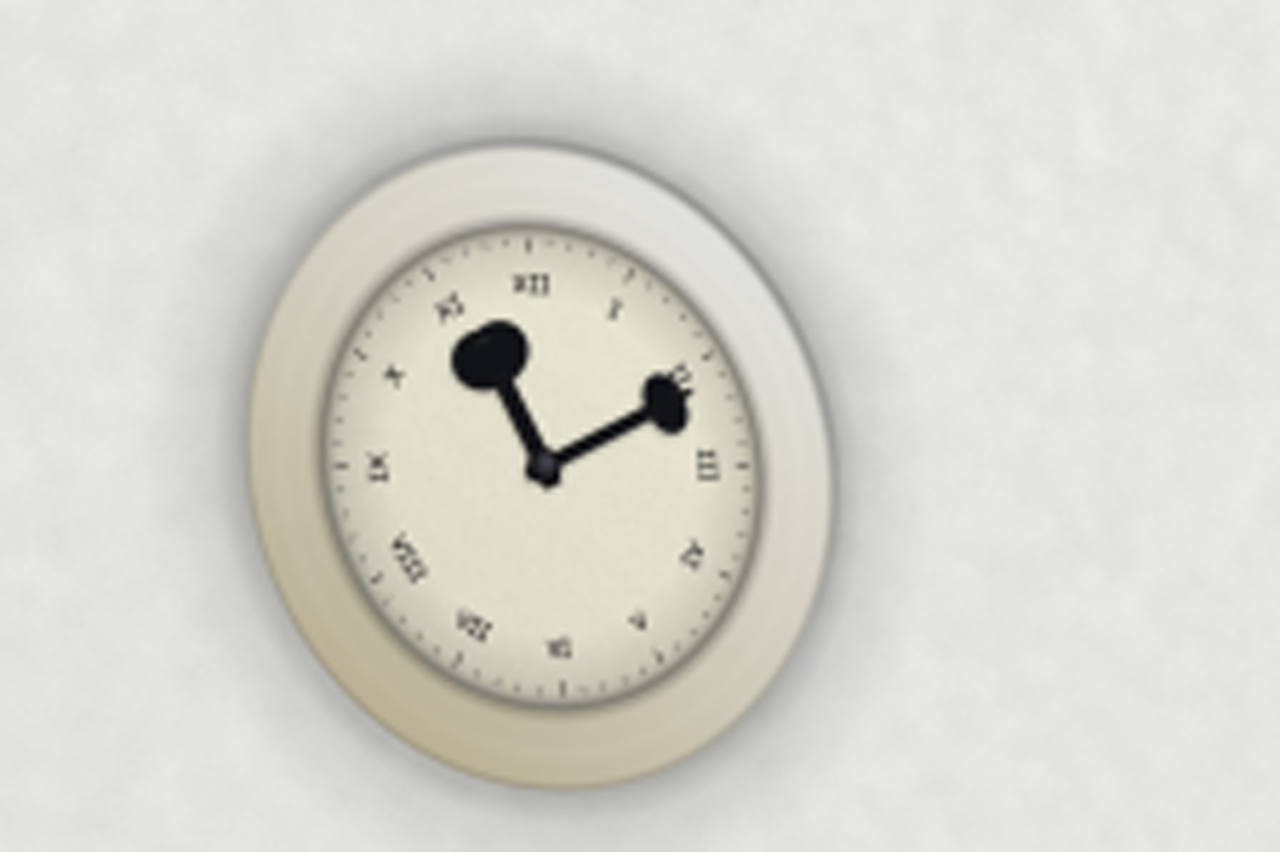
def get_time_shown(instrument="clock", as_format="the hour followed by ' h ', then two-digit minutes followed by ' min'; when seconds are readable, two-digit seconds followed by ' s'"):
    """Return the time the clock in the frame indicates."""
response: 11 h 11 min
